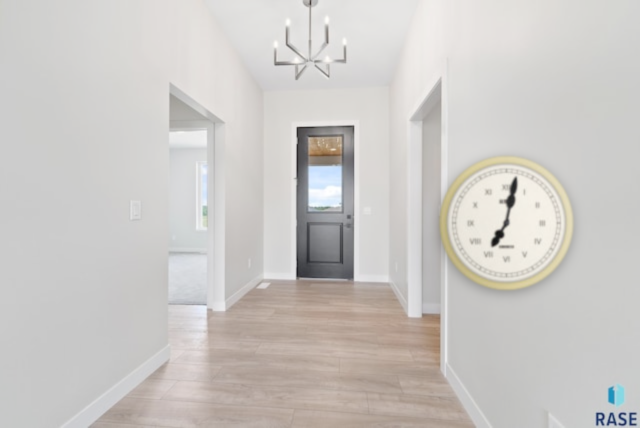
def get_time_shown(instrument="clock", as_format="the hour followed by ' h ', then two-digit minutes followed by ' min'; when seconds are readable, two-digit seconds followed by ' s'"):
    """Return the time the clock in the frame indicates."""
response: 7 h 02 min
